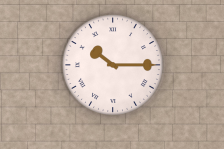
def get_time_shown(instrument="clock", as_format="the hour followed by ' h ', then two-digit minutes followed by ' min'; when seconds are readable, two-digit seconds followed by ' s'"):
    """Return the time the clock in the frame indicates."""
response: 10 h 15 min
